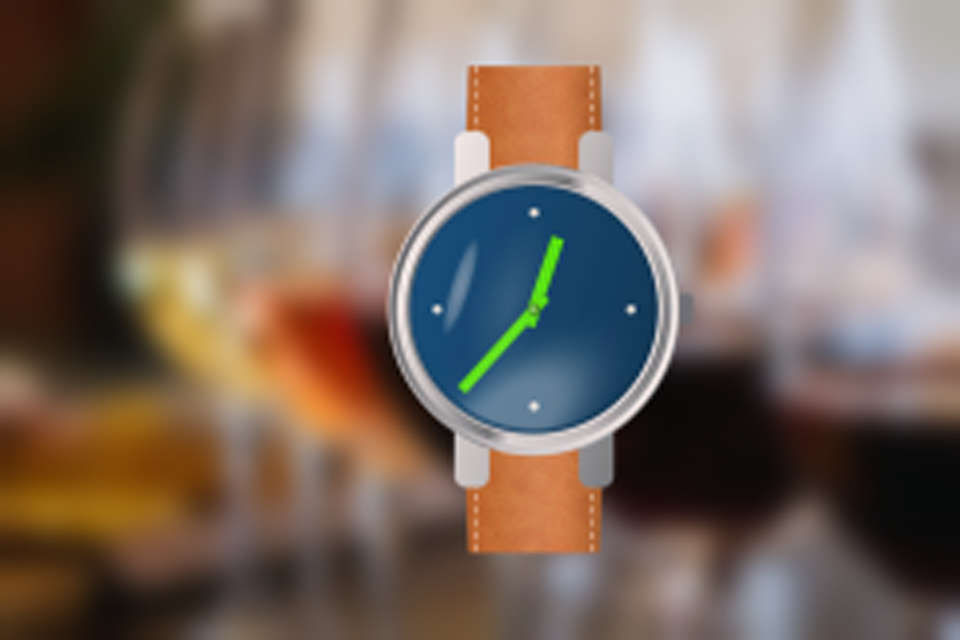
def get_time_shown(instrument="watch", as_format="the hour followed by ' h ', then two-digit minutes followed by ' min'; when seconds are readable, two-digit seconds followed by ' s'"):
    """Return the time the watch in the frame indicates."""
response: 12 h 37 min
